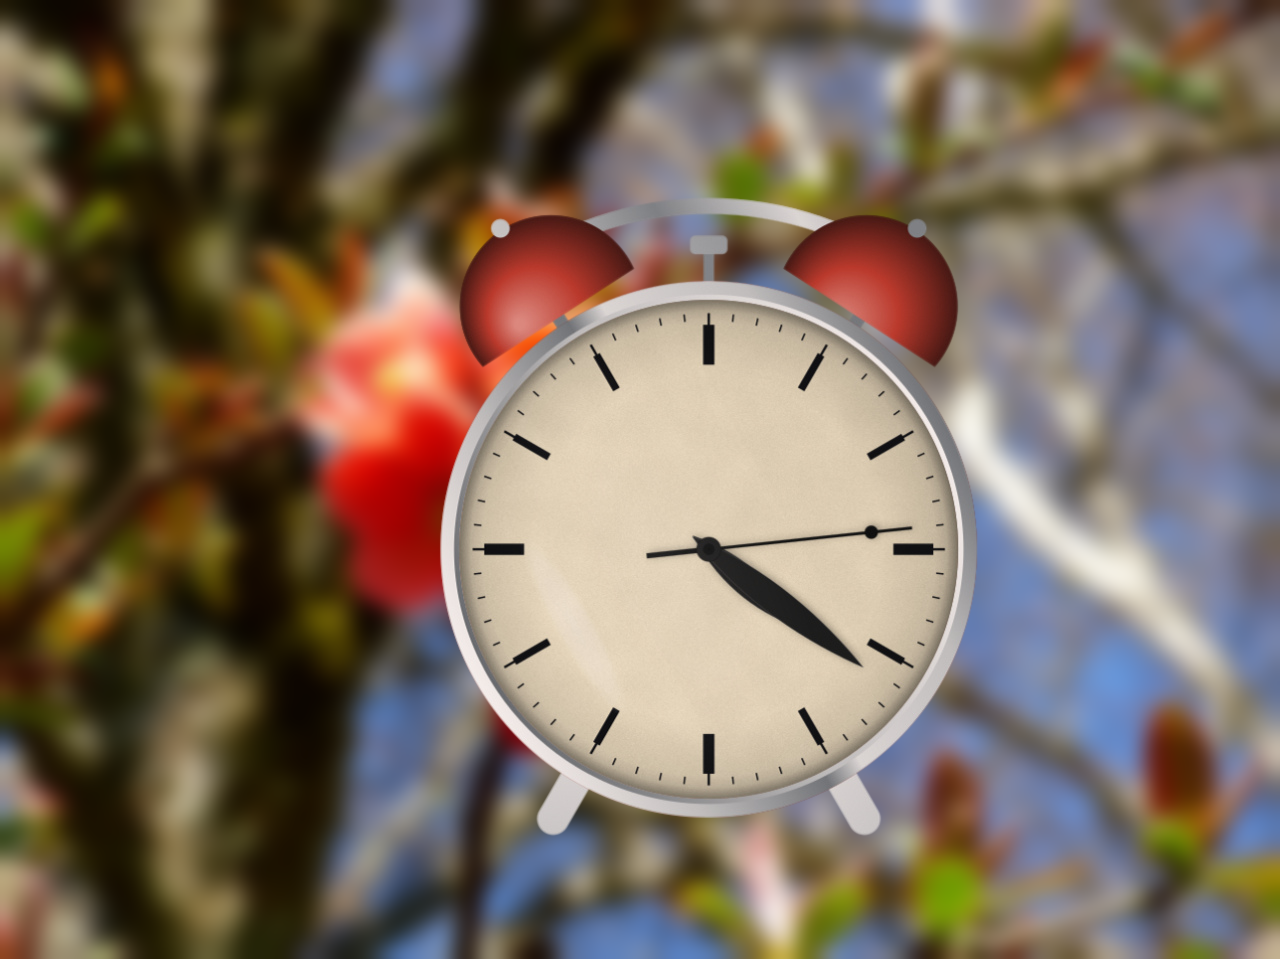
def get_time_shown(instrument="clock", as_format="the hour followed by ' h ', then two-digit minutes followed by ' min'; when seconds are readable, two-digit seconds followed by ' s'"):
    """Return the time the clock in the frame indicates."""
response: 4 h 21 min 14 s
